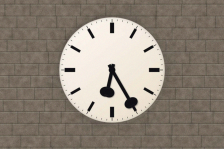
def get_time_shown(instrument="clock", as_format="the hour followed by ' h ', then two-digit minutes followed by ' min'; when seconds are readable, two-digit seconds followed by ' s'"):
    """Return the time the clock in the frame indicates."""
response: 6 h 25 min
